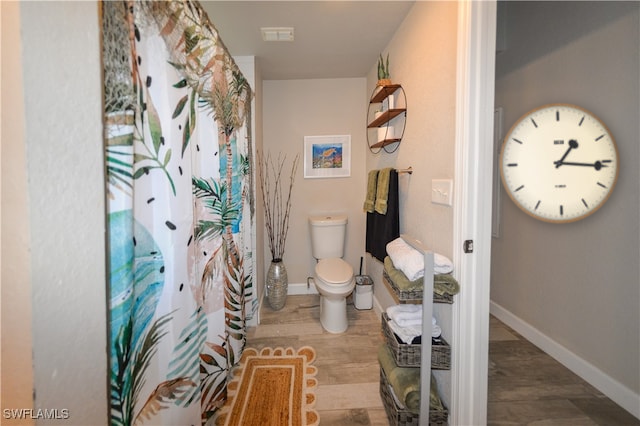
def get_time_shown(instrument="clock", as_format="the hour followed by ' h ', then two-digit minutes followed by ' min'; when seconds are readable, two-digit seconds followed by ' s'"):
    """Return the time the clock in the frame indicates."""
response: 1 h 16 min
